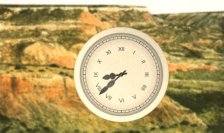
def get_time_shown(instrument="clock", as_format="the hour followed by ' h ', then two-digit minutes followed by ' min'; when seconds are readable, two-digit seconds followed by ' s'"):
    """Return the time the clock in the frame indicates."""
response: 8 h 38 min
